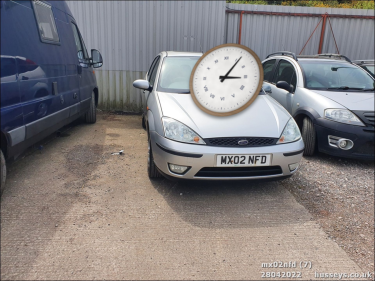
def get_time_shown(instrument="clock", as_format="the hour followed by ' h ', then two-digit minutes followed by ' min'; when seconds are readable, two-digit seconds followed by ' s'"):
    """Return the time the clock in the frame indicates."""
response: 3 h 06 min
